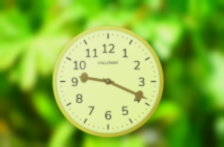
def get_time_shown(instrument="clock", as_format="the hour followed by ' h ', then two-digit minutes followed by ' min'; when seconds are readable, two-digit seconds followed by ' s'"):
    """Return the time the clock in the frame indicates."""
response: 9 h 19 min
